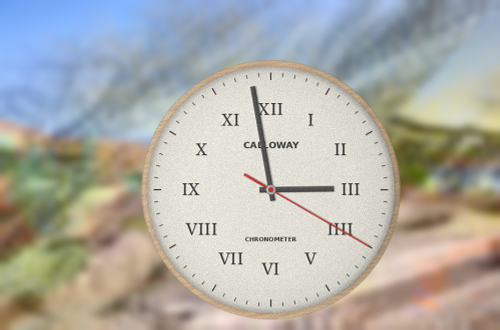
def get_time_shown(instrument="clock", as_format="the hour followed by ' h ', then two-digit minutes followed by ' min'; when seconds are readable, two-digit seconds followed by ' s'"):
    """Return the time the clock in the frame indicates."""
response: 2 h 58 min 20 s
